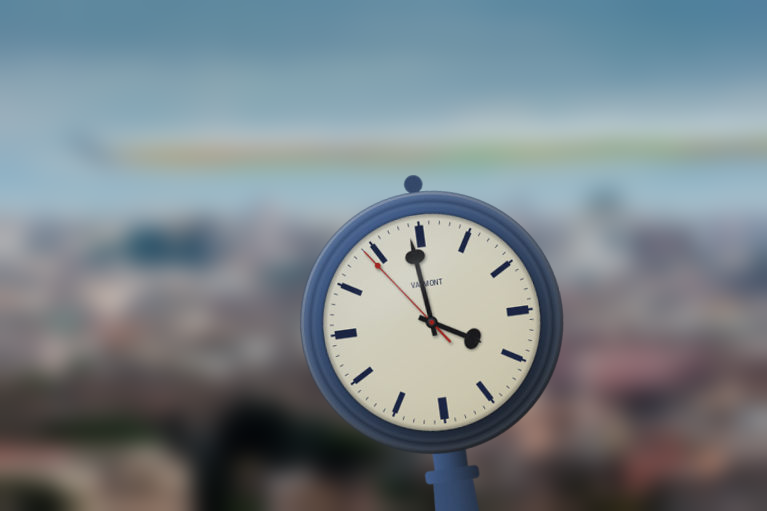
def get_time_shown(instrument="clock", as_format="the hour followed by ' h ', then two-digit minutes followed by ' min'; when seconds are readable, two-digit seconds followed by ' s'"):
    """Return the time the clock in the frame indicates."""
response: 3 h 58 min 54 s
